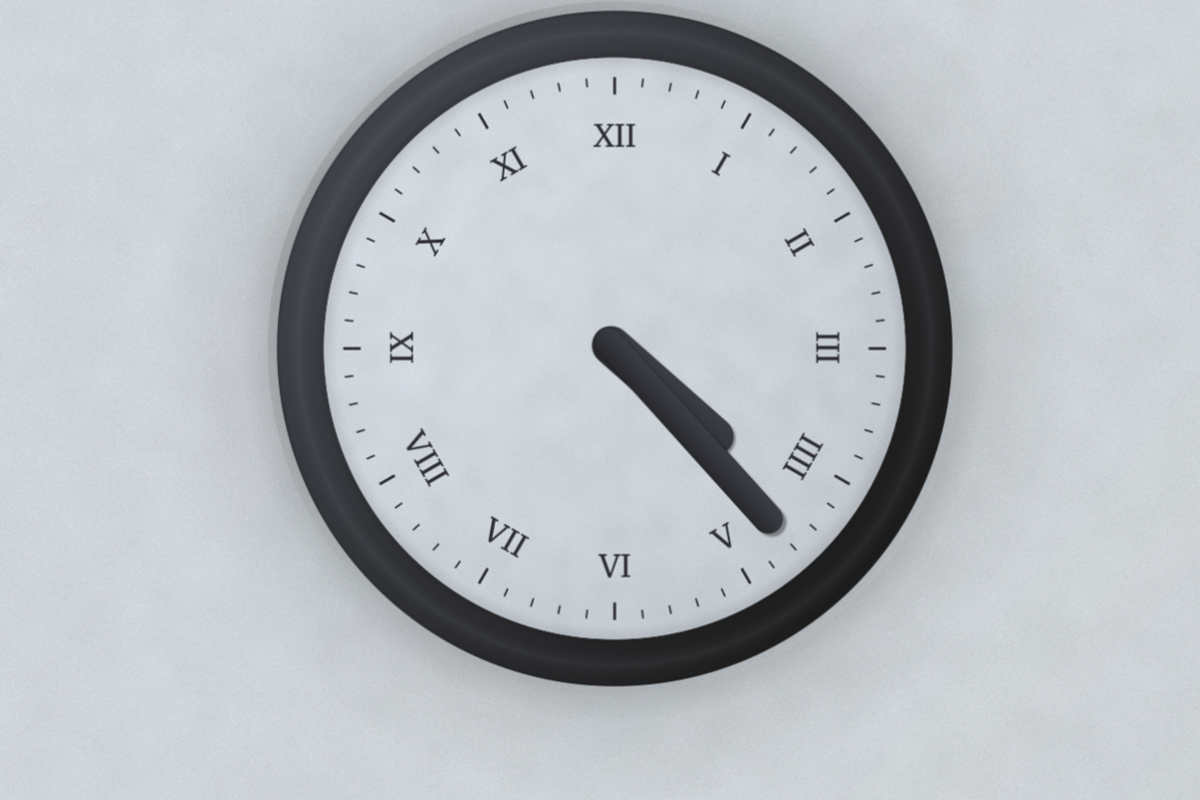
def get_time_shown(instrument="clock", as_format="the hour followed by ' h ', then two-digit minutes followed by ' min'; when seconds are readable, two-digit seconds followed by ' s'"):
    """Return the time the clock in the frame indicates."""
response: 4 h 23 min
